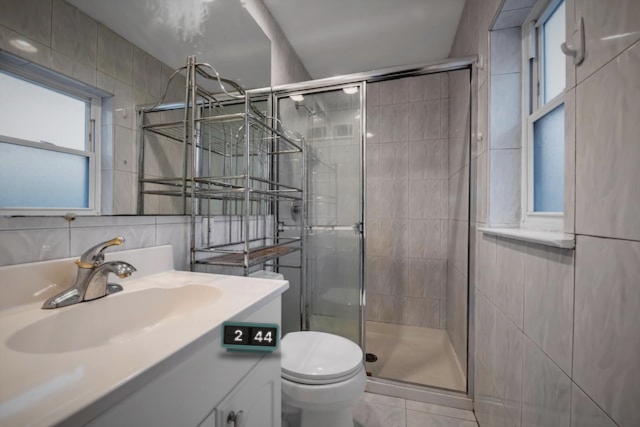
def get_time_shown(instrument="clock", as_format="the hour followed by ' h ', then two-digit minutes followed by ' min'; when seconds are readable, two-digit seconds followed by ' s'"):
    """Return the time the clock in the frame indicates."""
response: 2 h 44 min
